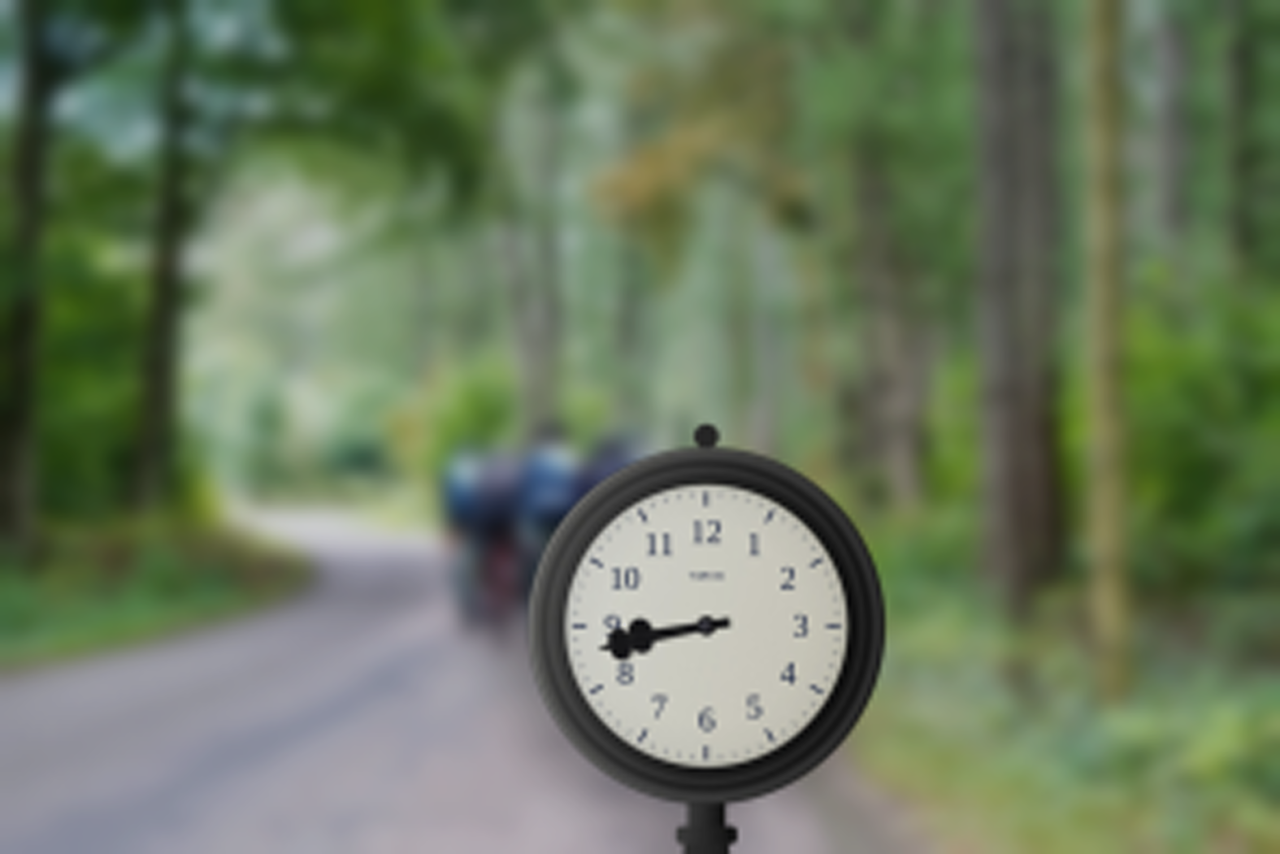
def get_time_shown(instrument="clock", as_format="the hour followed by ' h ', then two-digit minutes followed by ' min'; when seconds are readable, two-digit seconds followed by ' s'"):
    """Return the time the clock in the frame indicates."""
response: 8 h 43 min
